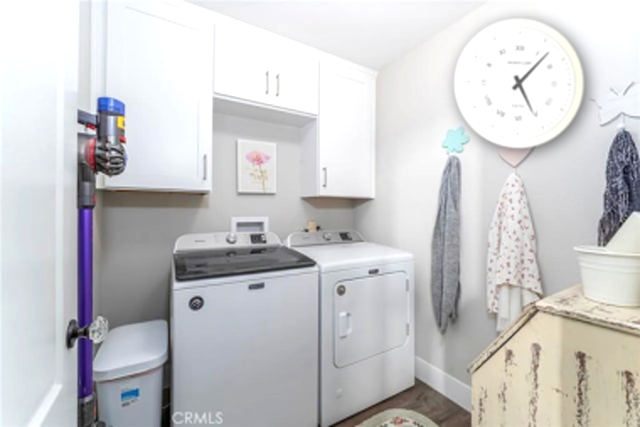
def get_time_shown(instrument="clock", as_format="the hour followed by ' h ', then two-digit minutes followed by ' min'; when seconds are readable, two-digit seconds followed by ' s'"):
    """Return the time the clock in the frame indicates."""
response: 5 h 07 min
